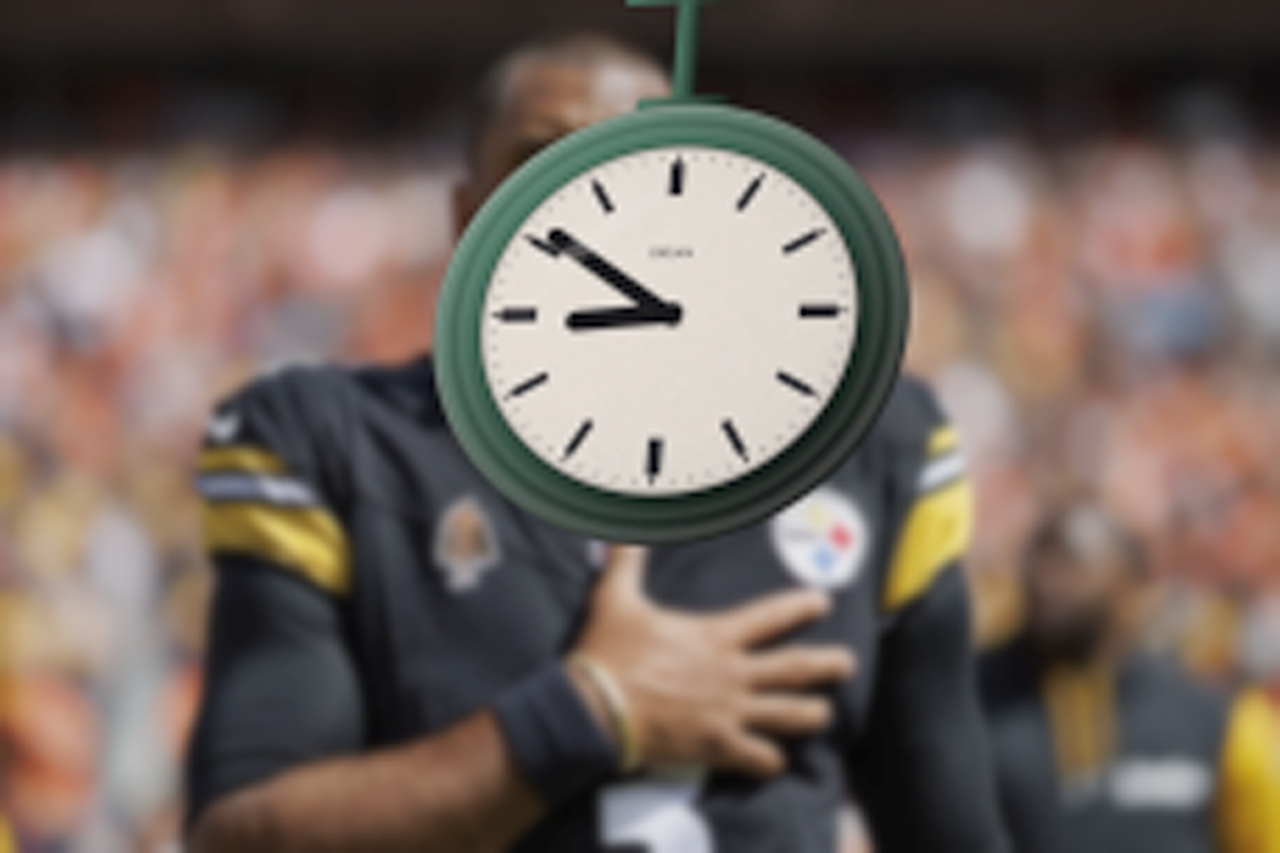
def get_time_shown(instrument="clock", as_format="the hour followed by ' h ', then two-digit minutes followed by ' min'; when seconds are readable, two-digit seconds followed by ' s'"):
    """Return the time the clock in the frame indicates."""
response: 8 h 51 min
